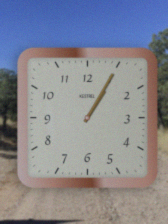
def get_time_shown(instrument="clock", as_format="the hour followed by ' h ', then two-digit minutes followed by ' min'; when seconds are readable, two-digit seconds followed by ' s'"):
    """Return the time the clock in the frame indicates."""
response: 1 h 05 min
